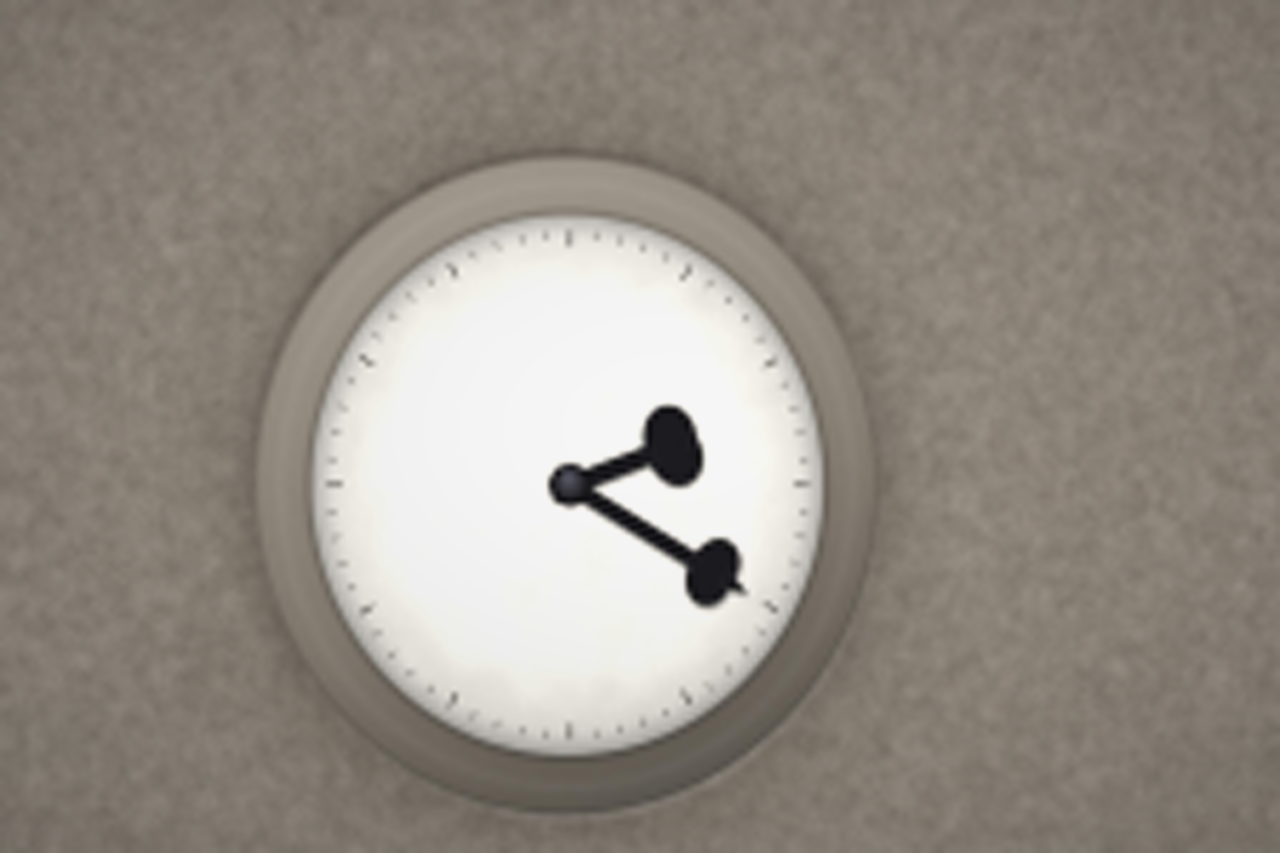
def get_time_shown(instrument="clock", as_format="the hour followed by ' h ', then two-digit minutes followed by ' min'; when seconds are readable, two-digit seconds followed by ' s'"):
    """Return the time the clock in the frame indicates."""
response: 2 h 20 min
